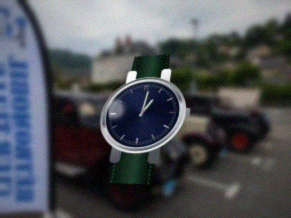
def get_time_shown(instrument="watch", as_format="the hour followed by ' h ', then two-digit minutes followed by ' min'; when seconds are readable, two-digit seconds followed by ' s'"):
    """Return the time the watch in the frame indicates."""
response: 1 h 01 min
